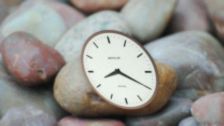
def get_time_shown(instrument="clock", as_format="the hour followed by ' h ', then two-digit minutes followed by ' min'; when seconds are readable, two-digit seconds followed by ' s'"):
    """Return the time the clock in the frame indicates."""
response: 8 h 20 min
